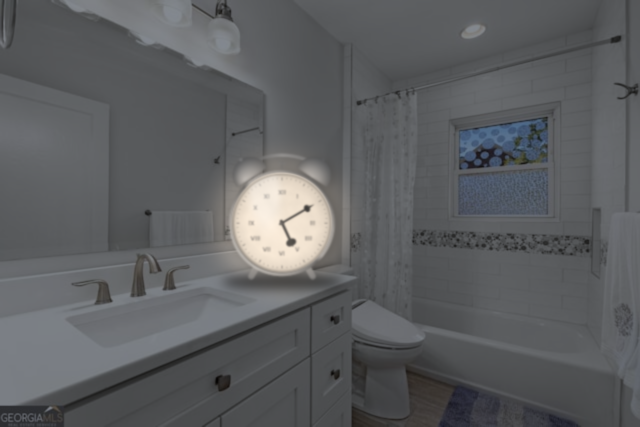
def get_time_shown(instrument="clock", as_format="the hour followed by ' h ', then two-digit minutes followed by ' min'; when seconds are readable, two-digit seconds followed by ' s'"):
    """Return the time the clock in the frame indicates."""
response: 5 h 10 min
